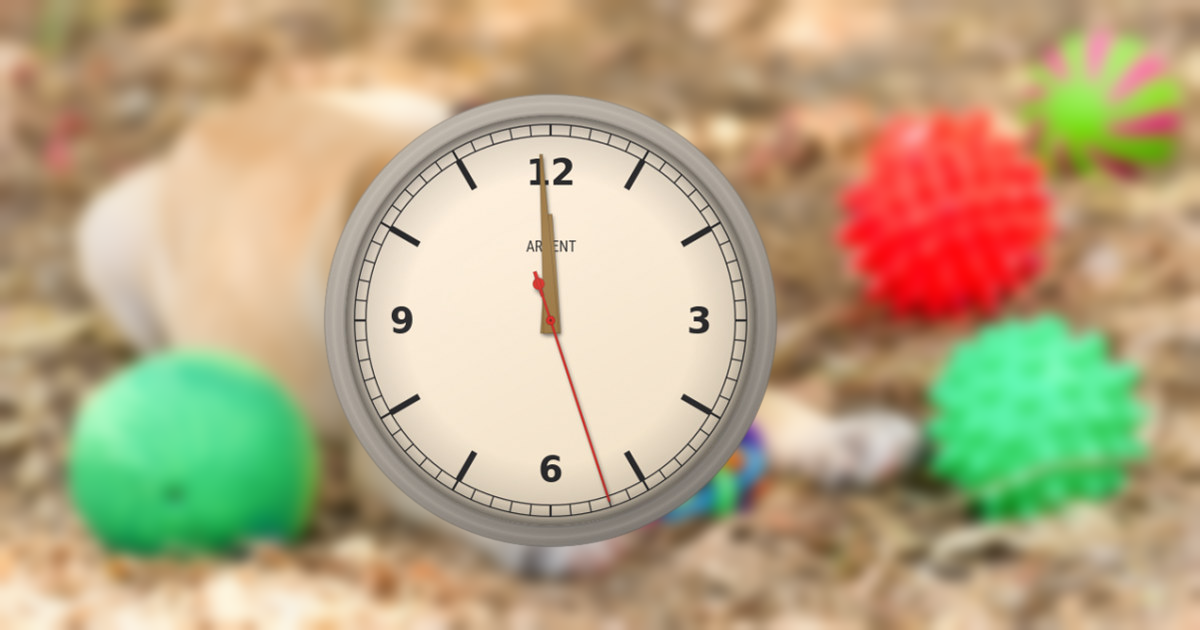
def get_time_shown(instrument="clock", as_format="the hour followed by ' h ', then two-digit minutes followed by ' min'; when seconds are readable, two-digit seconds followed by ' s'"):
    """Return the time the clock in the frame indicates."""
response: 11 h 59 min 27 s
